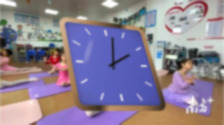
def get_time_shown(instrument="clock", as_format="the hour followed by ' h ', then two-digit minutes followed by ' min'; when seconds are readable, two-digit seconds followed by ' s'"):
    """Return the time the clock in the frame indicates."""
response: 2 h 02 min
